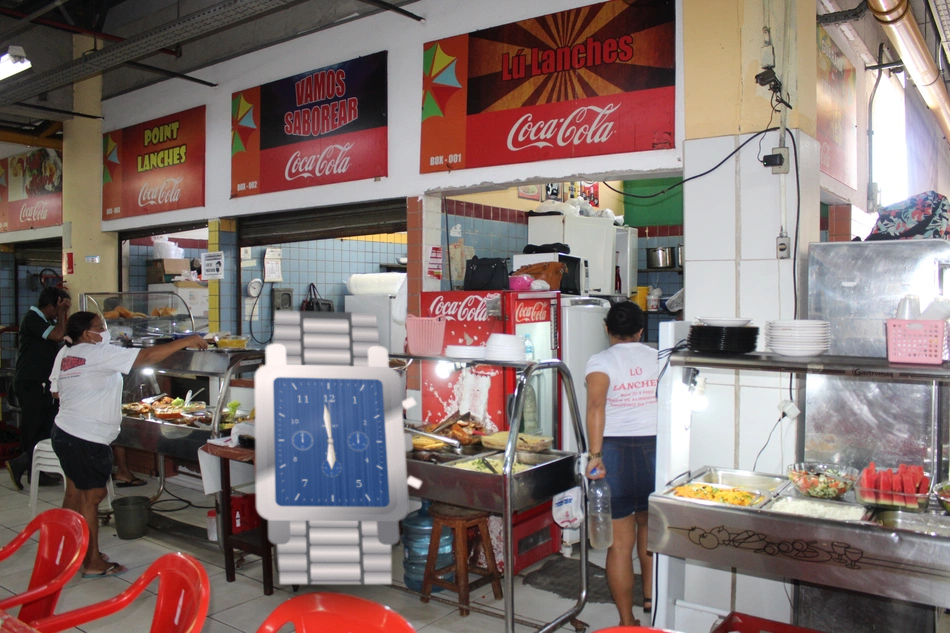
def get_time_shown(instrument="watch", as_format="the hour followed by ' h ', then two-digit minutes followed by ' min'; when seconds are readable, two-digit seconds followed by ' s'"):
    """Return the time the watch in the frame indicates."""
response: 5 h 59 min
